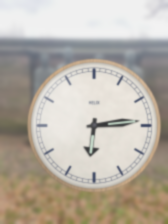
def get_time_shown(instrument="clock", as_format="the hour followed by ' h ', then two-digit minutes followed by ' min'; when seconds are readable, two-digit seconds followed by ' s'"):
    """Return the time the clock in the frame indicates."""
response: 6 h 14 min
